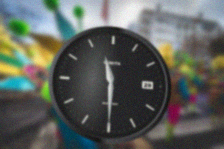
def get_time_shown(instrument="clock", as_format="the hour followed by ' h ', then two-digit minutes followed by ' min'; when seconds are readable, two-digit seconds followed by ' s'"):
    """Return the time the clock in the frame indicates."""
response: 11 h 30 min
